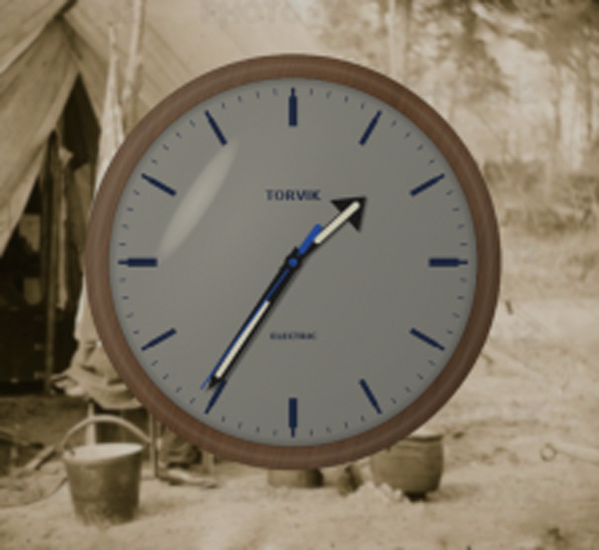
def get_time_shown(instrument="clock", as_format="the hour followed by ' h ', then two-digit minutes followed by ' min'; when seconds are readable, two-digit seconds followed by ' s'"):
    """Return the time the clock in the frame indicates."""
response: 1 h 35 min 36 s
